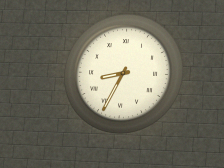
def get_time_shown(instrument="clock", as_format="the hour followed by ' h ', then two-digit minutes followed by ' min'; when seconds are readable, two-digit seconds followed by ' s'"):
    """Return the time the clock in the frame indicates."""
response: 8 h 34 min
